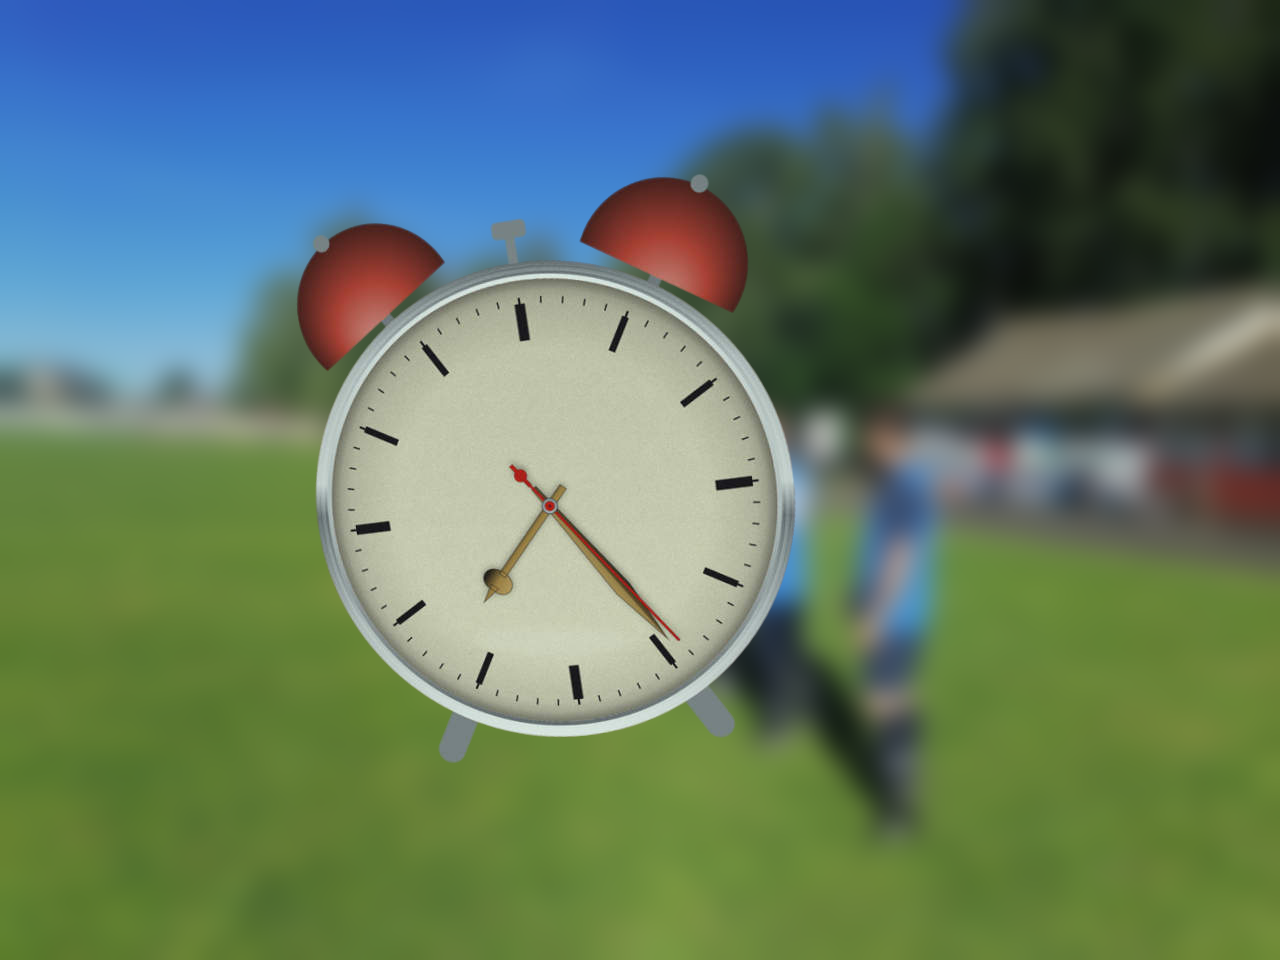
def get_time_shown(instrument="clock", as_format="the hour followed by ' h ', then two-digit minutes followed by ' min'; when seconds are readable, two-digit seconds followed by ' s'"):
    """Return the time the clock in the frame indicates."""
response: 7 h 24 min 24 s
